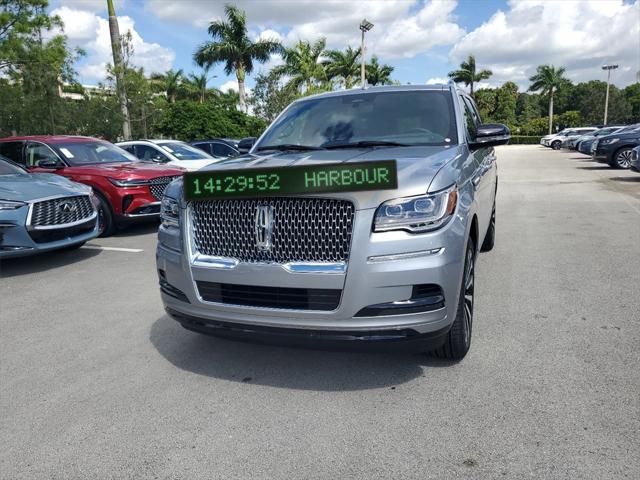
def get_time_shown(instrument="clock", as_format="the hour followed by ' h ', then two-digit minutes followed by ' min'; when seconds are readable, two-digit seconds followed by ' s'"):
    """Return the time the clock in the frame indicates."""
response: 14 h 29 min 52 s
